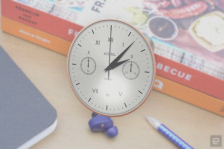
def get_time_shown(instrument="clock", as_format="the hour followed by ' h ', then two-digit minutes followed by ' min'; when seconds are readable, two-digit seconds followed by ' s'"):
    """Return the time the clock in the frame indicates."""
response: 2 h 07 min
